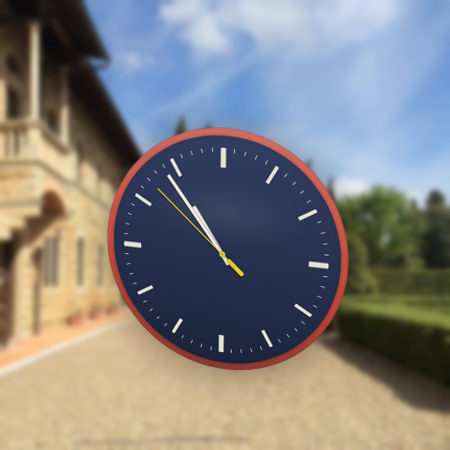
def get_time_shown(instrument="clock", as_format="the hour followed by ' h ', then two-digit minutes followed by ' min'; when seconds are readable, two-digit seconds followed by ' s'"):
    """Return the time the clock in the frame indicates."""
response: 10 h 53 min 52 s
